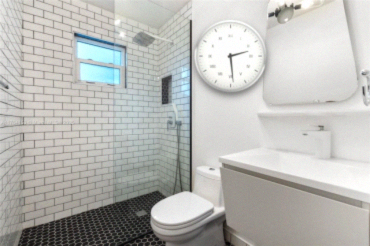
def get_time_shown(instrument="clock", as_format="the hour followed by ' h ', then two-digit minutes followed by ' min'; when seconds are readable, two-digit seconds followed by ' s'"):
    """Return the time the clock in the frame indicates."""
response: 2 h 29 min
